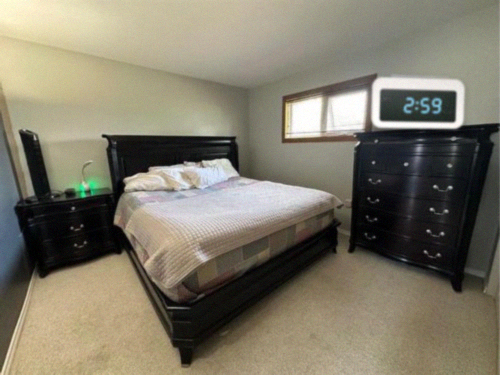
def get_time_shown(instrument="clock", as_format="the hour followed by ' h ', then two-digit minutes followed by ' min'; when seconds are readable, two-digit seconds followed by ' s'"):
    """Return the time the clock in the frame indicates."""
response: 2 h 59 min
